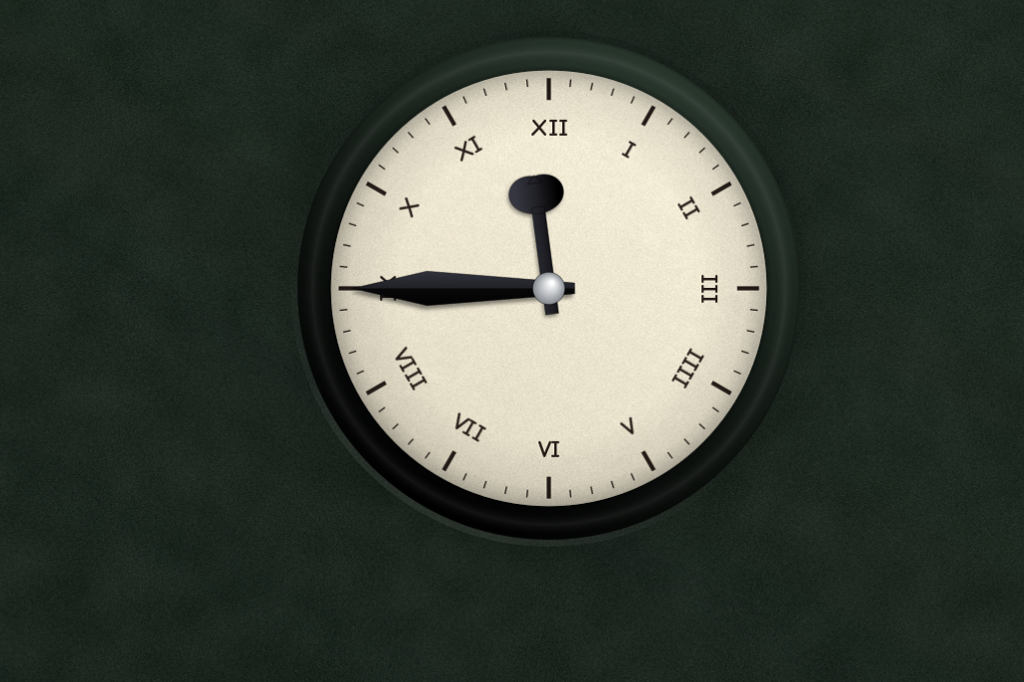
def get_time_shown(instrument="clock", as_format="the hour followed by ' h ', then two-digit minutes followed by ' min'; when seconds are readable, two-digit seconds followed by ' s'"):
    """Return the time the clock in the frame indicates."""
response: 11 h 45 min
